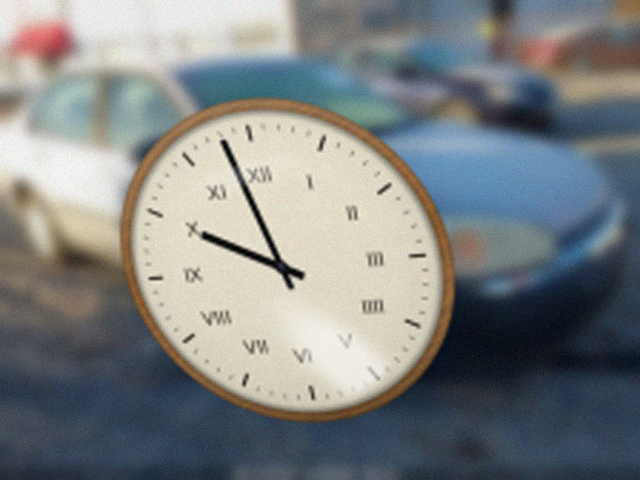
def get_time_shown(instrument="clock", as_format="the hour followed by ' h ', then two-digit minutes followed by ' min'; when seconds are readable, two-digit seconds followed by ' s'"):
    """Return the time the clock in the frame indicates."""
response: 9 h 58 min
